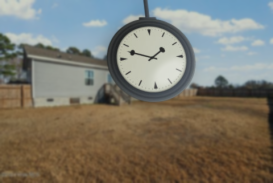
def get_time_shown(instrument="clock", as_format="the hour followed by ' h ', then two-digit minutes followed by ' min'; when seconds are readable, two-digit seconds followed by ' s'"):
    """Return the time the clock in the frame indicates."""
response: 1 h 48 min
